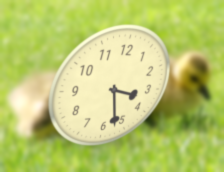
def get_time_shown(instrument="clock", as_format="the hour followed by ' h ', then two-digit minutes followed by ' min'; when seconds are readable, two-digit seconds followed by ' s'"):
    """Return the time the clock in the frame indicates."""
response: 3 h 27 min
